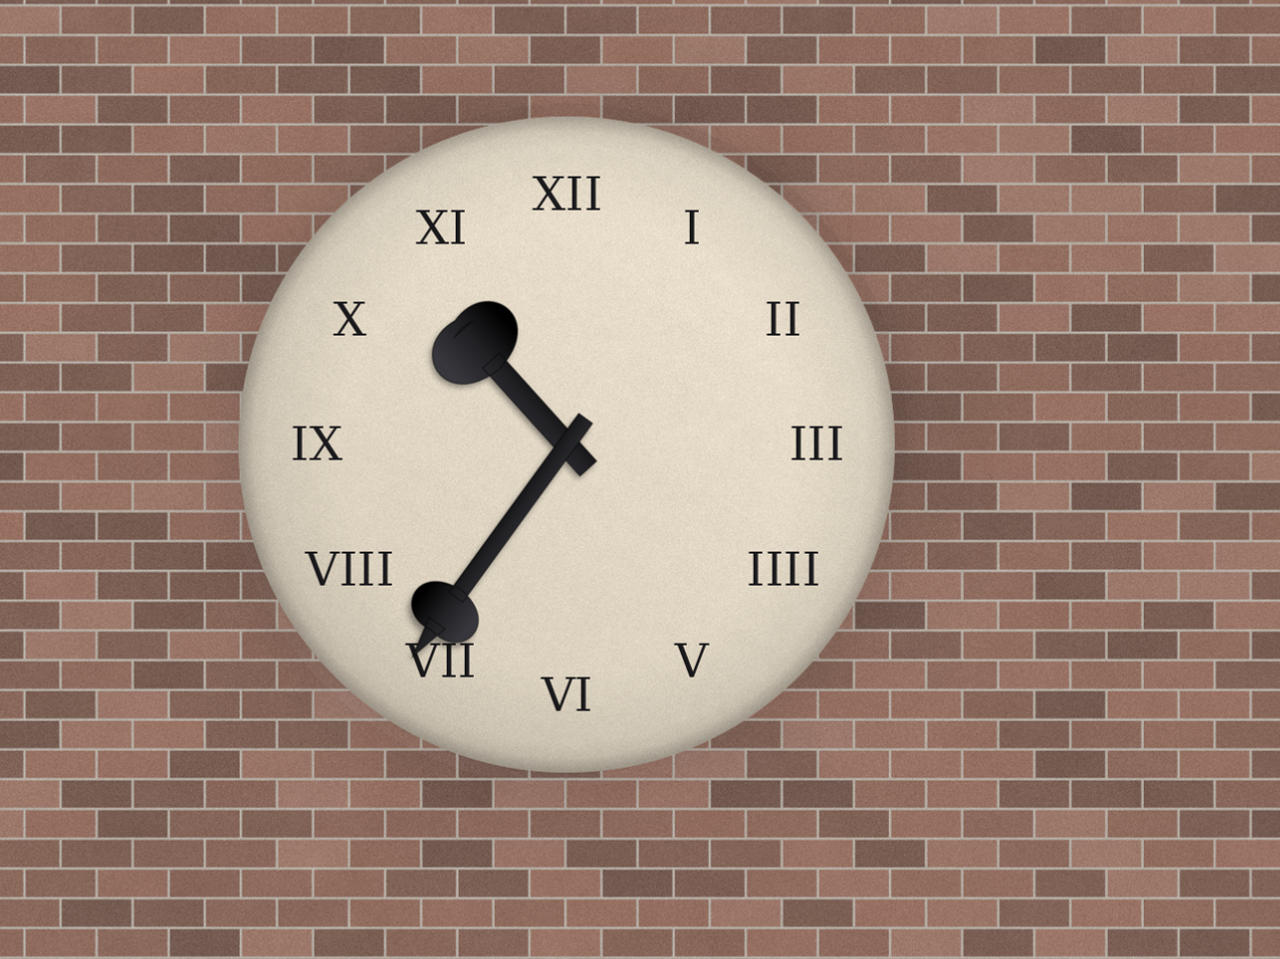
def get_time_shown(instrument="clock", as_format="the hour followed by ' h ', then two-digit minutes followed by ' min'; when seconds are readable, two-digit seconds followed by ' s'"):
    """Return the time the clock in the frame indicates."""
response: 10 h 36 min
